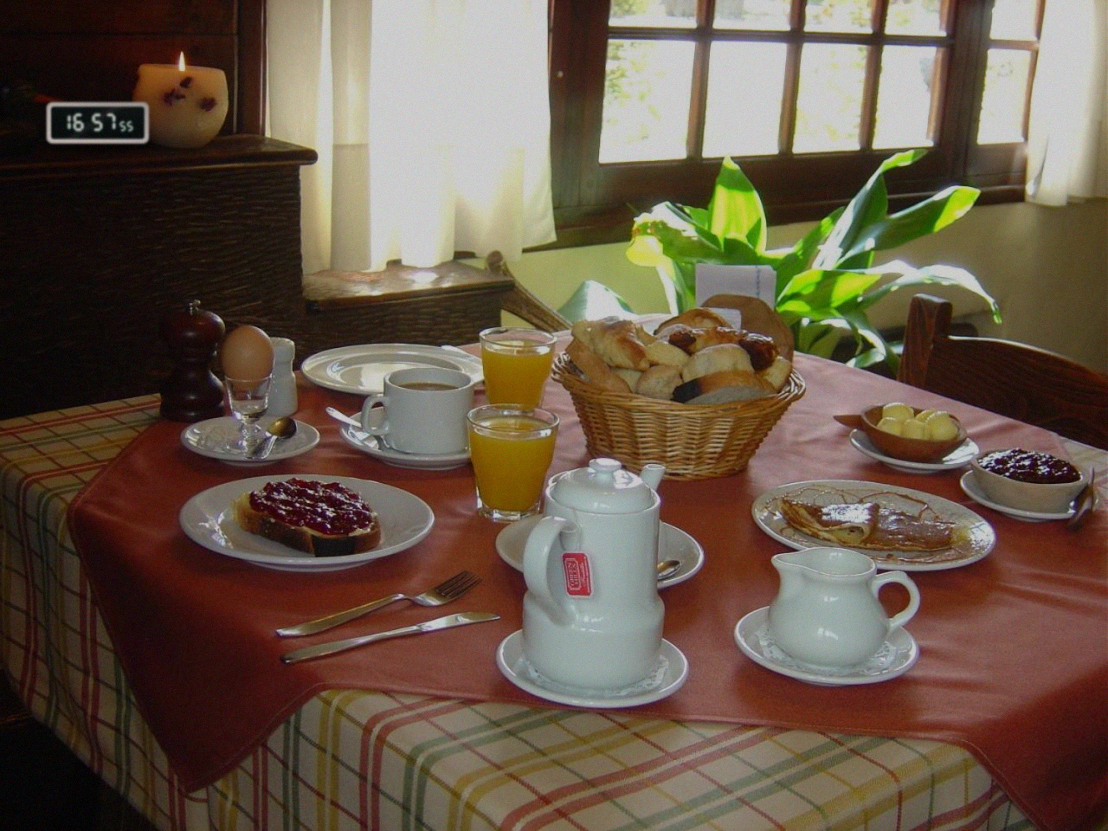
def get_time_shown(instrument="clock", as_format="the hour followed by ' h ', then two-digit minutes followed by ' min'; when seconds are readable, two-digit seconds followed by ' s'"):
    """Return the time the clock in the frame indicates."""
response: 16 h 57 min
